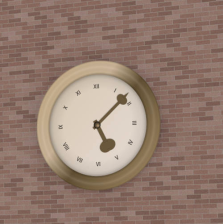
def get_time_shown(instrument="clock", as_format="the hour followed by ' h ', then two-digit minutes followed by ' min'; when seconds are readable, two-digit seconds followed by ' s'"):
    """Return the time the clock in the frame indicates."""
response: 5 h 08 min
